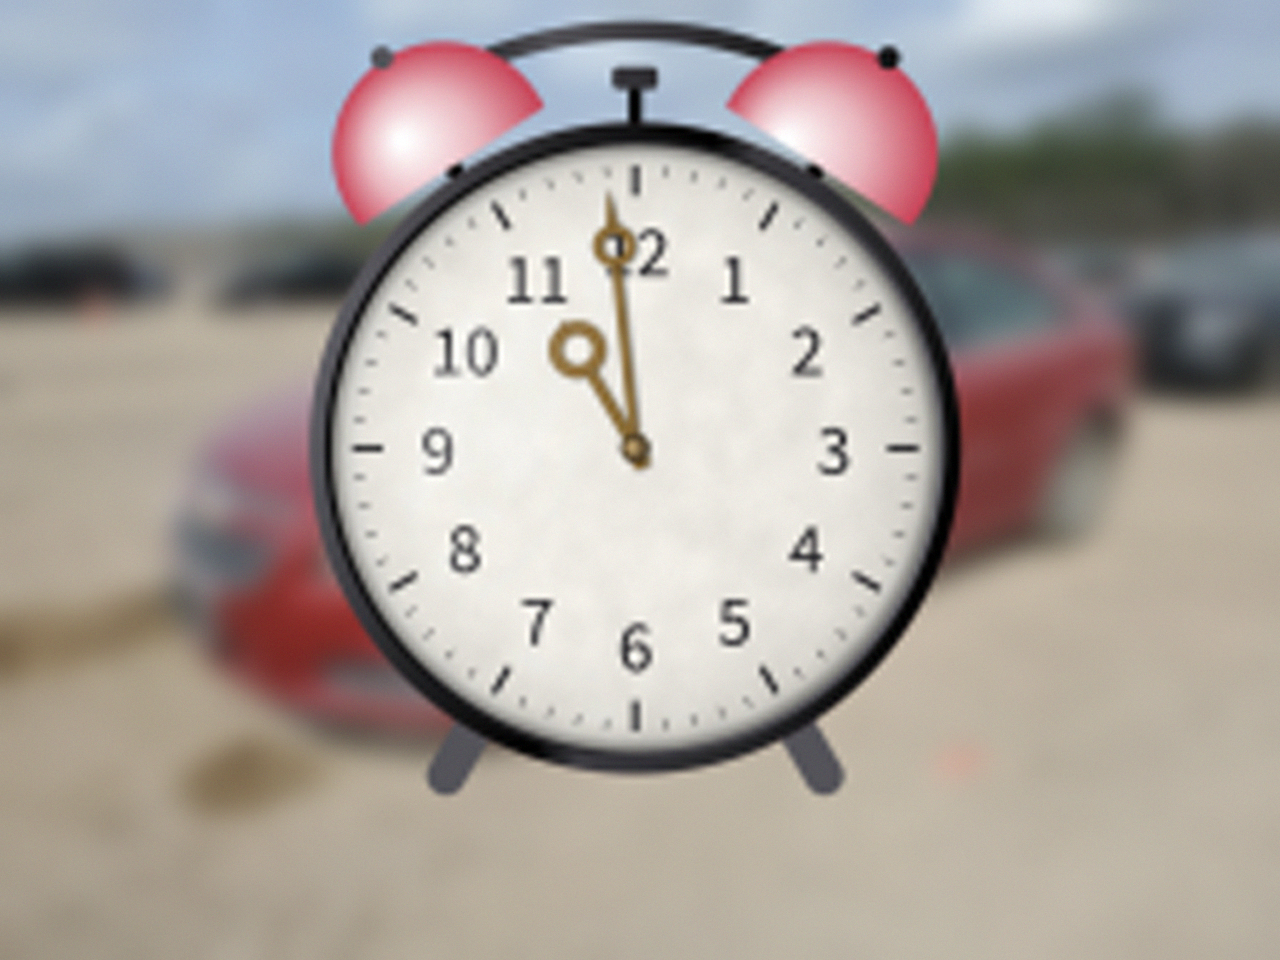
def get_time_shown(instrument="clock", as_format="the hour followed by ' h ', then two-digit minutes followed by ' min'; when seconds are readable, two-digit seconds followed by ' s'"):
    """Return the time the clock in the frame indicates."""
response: 10 h 59 min
